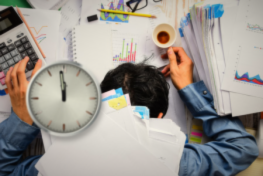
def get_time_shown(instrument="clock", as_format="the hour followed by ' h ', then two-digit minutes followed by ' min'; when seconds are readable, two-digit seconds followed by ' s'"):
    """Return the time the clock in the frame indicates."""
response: 11 h 59 min
